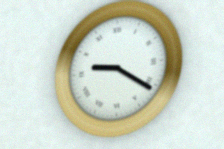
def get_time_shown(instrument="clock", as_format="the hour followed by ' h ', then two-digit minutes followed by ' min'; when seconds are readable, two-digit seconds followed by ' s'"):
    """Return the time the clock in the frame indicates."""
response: 9 h 21 min
